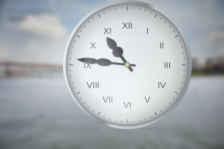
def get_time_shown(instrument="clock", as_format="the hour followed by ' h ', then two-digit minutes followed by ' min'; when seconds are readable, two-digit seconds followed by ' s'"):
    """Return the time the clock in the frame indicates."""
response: 10 h 46 min
